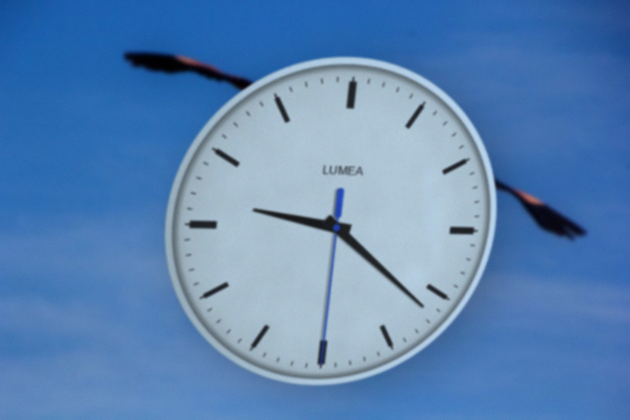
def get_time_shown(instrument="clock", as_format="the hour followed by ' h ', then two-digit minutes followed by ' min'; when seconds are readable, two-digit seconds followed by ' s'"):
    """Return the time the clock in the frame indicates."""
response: 9 h 21 min 30 s
